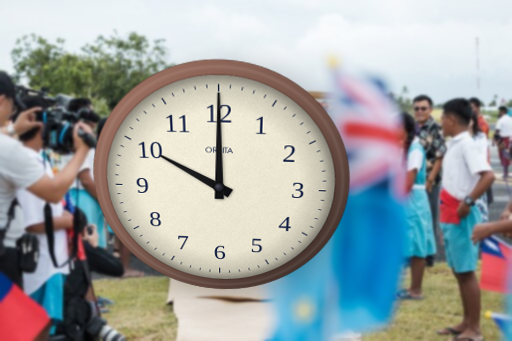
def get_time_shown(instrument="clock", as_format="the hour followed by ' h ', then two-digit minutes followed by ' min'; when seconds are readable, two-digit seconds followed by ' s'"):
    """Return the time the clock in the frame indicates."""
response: 10 h 00 min
